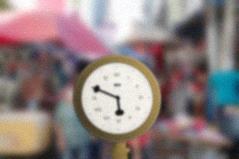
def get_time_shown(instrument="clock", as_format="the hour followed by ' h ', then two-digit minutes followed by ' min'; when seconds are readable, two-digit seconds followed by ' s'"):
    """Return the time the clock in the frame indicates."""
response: 5 h 49 min
